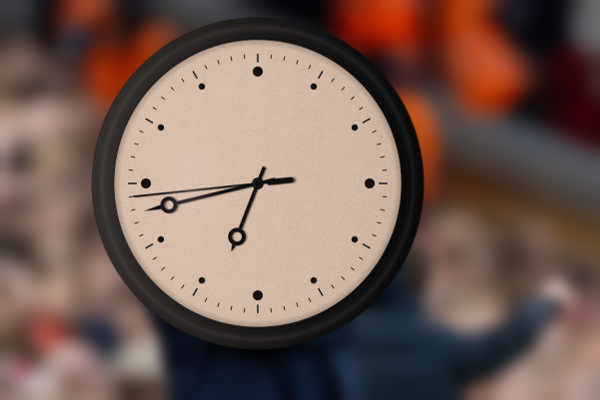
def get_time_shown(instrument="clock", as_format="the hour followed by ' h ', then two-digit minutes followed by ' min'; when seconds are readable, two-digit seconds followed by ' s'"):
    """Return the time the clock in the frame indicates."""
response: 6 h 42 min 44 s
